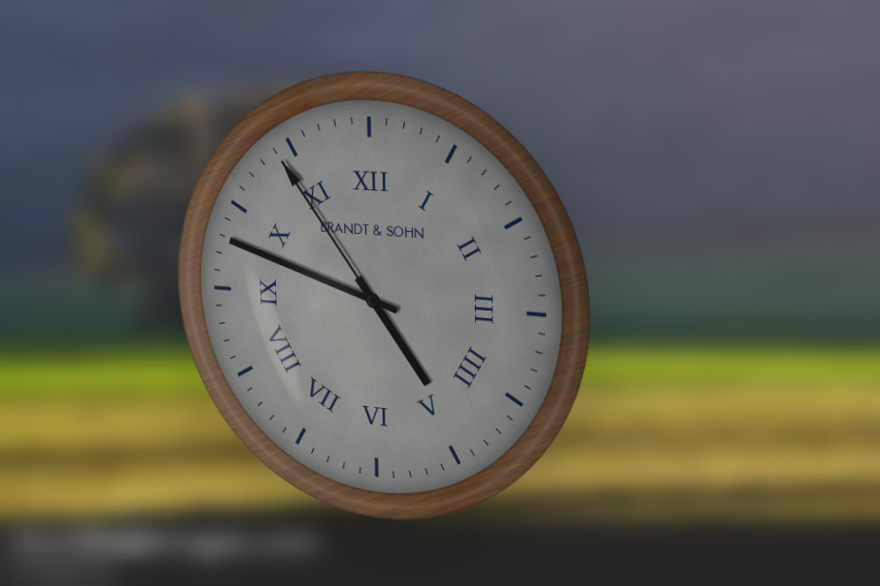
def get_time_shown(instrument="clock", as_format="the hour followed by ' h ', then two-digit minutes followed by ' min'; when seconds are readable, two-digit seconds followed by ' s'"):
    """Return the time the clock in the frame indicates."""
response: 4 h 47 min 54 s
